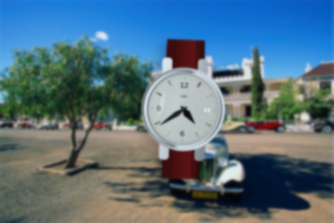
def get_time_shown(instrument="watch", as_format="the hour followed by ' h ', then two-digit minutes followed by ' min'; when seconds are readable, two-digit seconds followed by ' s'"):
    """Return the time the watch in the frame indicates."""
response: 4 h 39 min
